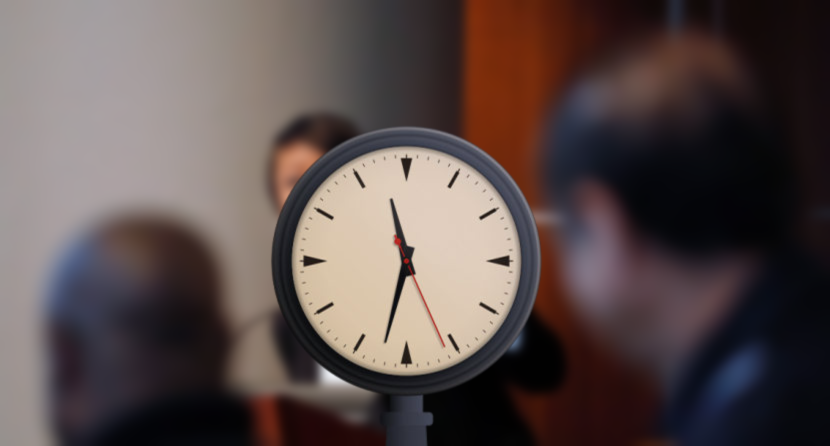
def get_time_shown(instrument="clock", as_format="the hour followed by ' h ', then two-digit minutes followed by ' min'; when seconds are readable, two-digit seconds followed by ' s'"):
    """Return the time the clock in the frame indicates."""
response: 11 h 32 min 26 s
